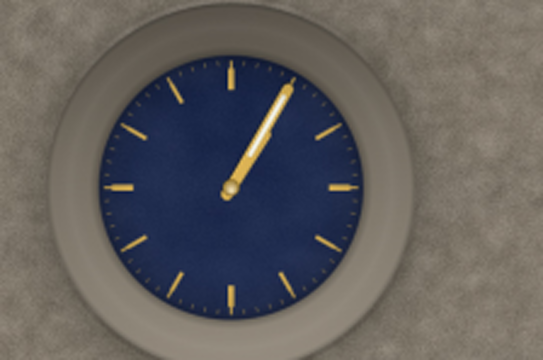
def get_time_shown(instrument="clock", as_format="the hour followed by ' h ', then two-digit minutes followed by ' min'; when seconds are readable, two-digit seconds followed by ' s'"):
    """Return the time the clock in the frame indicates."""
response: 1 h 05 min
